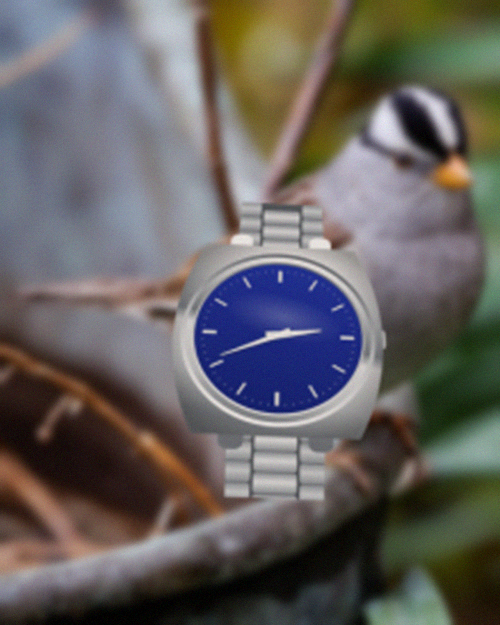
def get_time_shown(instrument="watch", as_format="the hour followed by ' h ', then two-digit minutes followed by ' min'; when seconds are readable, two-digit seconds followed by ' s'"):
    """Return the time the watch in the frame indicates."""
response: 2 h 41 min
